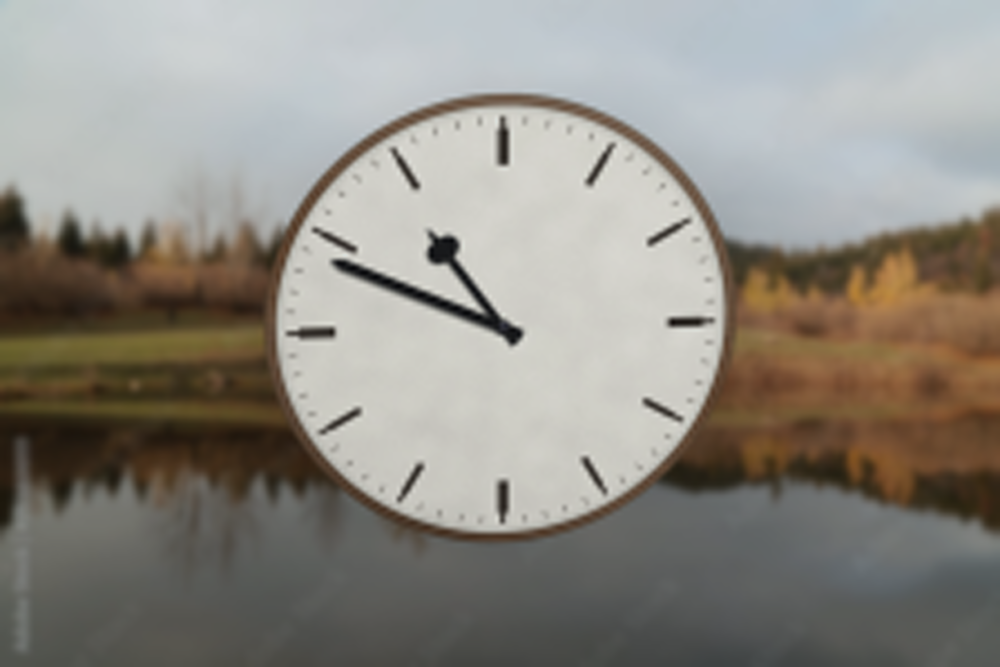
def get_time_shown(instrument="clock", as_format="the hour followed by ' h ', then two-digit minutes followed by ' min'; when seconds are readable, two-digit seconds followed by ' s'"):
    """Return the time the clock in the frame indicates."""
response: 10 h 49 min
